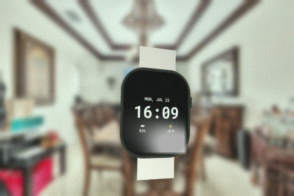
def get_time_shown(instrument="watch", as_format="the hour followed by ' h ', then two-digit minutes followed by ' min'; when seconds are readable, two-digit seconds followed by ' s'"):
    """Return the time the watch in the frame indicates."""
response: 16 h 09 min
